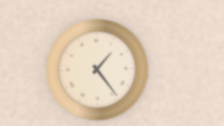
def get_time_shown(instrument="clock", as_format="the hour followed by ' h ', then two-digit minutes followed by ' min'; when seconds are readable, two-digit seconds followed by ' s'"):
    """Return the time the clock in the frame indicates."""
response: 1 h 24 min
